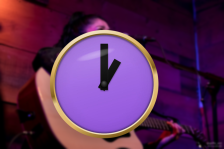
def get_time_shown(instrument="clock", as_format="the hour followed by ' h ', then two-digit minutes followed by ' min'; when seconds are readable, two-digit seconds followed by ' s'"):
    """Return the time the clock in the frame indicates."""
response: 1 h 00 min
